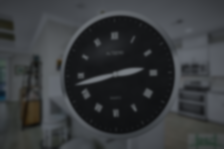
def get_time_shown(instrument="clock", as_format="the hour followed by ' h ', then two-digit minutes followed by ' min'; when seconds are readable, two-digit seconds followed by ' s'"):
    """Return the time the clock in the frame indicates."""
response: 2 h 43 min
